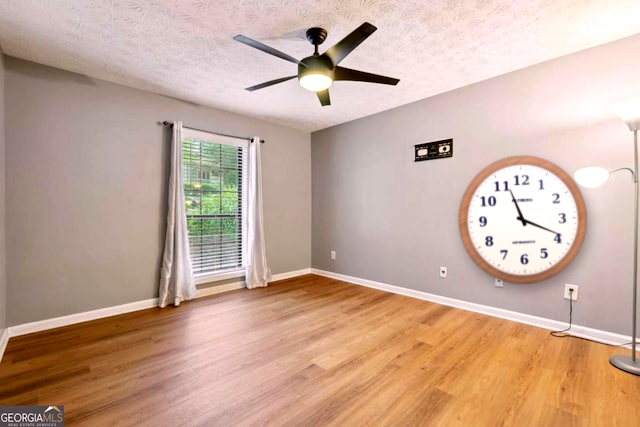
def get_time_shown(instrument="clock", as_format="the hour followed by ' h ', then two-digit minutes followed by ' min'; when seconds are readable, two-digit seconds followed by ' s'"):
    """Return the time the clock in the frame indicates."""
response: 11 h 19 min
